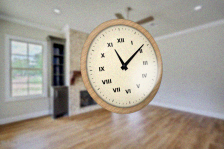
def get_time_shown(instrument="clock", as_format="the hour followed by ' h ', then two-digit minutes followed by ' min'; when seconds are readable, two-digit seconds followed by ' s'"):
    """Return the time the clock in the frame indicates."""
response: 11 h 09 min
